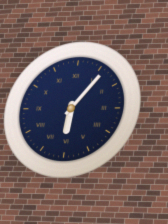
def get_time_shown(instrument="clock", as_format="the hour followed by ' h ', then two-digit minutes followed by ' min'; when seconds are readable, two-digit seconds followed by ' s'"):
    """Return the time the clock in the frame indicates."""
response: 6 h 06 min
